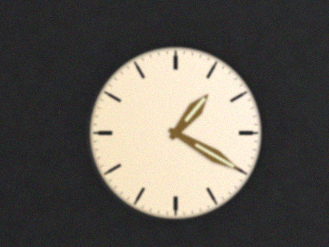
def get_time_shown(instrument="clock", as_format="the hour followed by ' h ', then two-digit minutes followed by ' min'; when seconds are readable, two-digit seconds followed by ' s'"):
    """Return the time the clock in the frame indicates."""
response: 1 h 20 min
